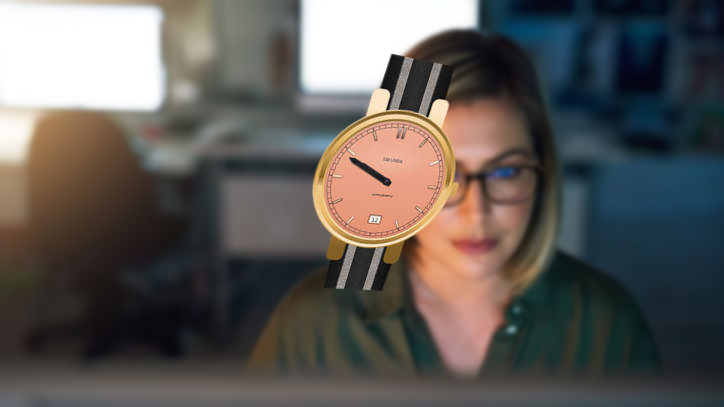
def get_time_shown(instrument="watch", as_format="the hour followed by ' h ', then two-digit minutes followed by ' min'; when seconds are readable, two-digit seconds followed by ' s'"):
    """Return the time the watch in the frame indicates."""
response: 9 h 49 min
